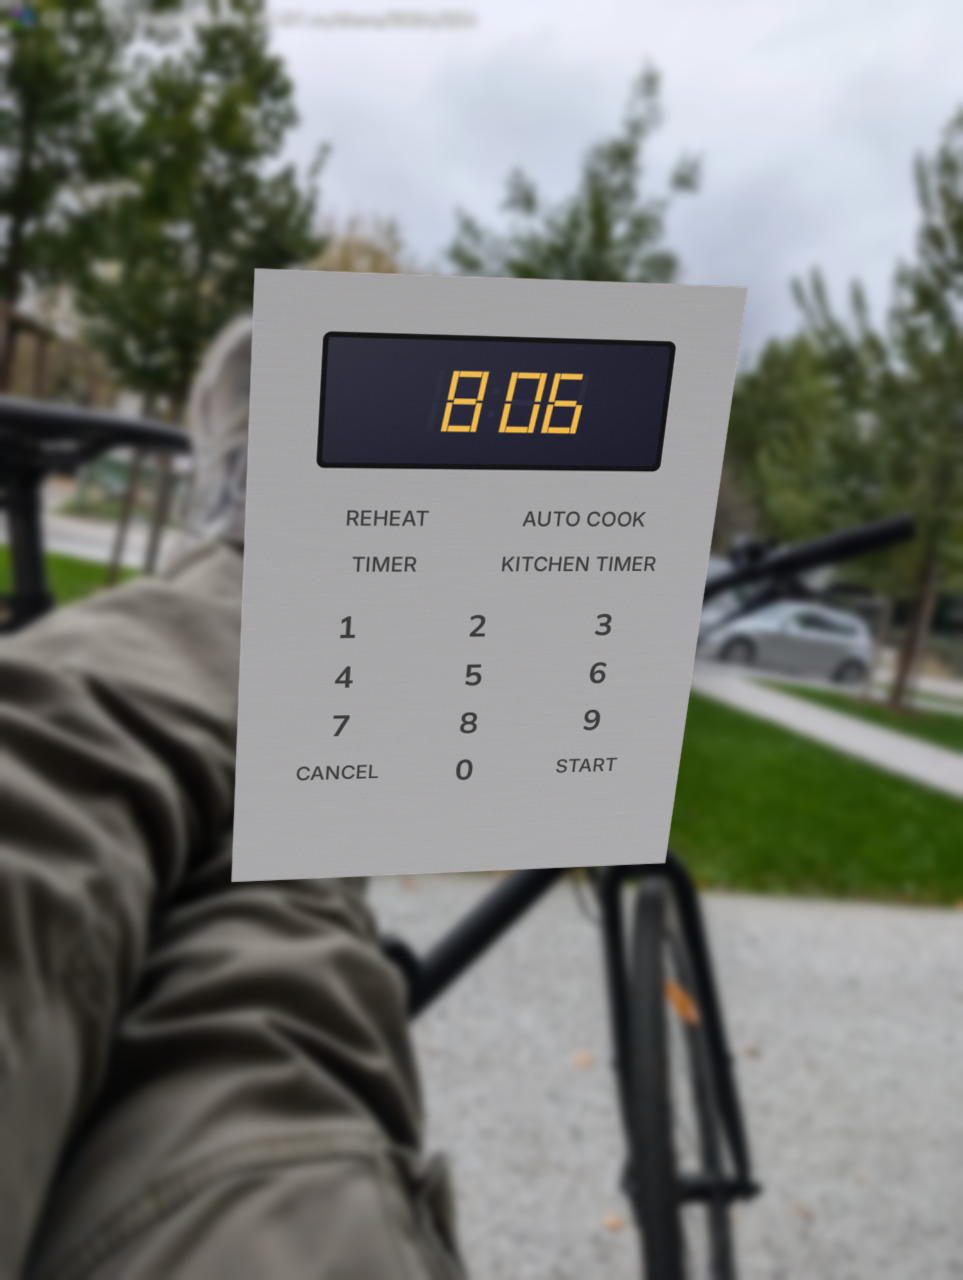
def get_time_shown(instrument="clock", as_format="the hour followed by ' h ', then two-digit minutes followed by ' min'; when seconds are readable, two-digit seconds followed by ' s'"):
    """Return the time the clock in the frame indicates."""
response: 8 h 06 min
